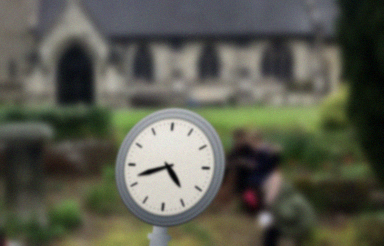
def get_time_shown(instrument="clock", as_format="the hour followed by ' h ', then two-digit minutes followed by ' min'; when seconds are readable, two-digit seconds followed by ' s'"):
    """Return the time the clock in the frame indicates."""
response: 4 h 42 min
